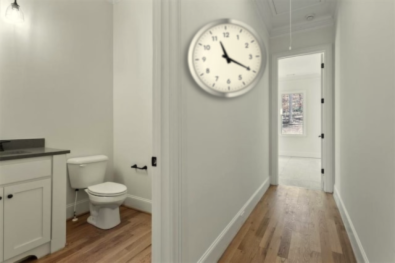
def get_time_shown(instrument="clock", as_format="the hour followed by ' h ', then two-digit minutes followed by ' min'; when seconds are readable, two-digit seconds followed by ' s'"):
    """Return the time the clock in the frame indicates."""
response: 11 h 20 min
